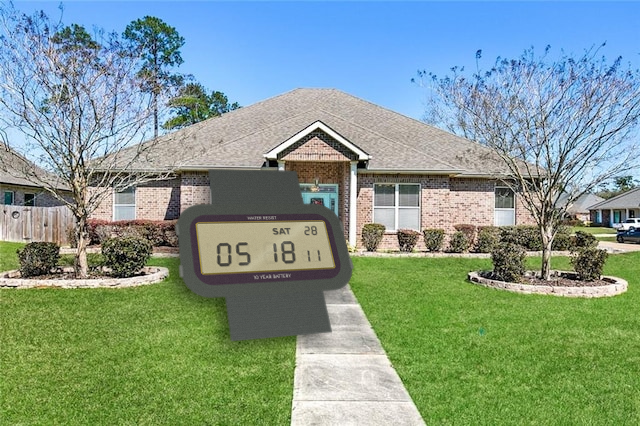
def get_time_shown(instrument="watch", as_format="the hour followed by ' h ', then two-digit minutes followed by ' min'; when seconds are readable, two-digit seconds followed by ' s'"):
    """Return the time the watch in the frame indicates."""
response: 5 h 18 min 11 s
